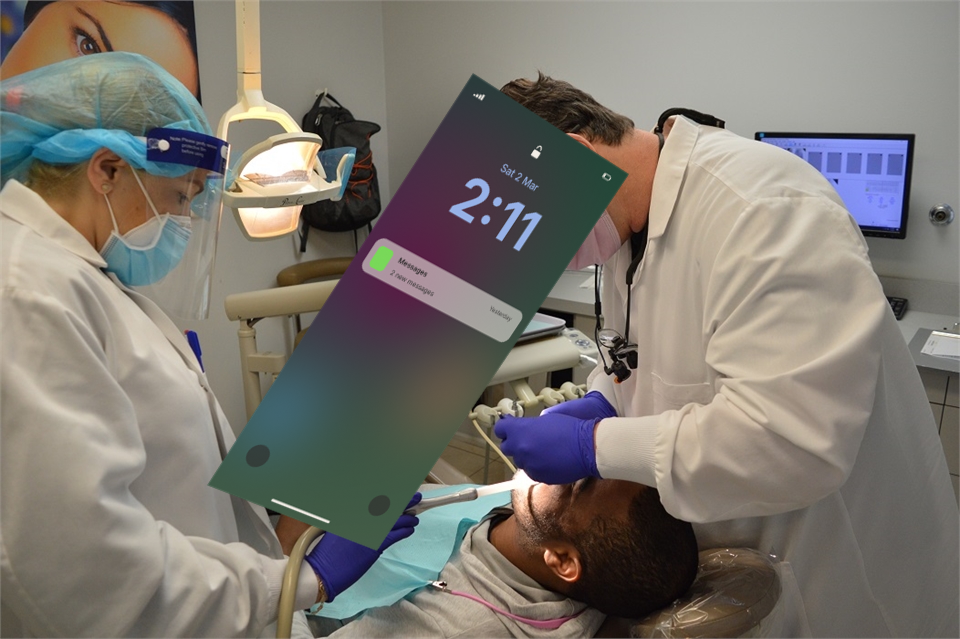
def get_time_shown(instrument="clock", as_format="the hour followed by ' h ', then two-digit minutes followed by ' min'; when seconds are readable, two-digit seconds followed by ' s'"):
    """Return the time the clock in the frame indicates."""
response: 2 h 11 min
